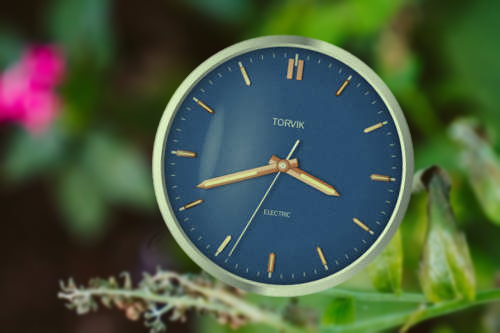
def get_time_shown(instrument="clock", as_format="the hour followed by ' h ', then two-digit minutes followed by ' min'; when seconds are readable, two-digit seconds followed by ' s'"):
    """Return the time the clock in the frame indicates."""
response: 3 h 41 min 34 s
